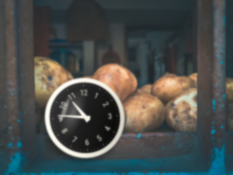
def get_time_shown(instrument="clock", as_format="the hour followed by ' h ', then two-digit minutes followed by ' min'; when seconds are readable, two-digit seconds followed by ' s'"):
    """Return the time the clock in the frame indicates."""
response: 10 h 46 min
